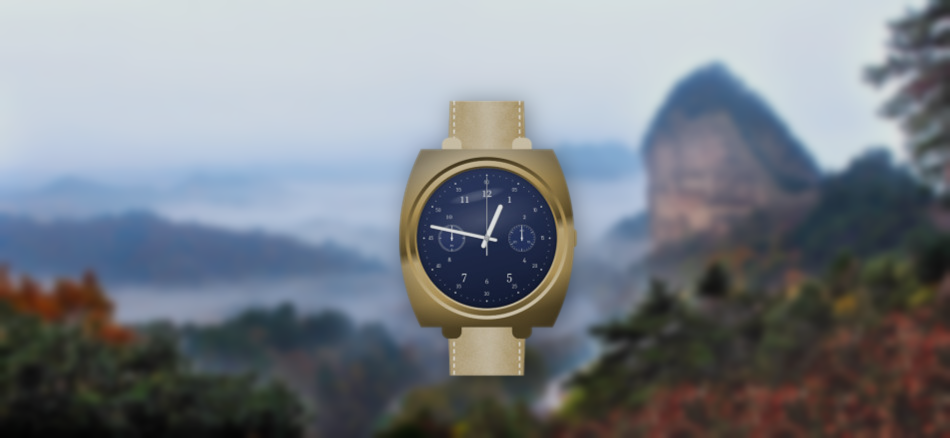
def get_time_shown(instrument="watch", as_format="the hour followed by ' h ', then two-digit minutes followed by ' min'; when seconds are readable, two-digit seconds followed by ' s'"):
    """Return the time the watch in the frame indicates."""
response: 12 h 47 min
